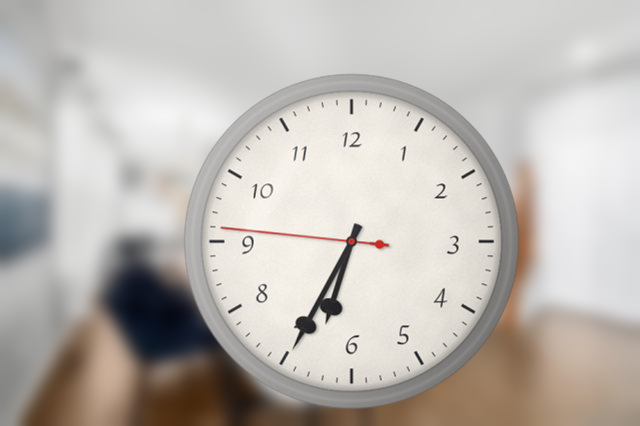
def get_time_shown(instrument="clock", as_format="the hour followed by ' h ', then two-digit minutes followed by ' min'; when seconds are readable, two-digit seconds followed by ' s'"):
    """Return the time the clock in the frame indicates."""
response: 6 h 34 min 46 s
